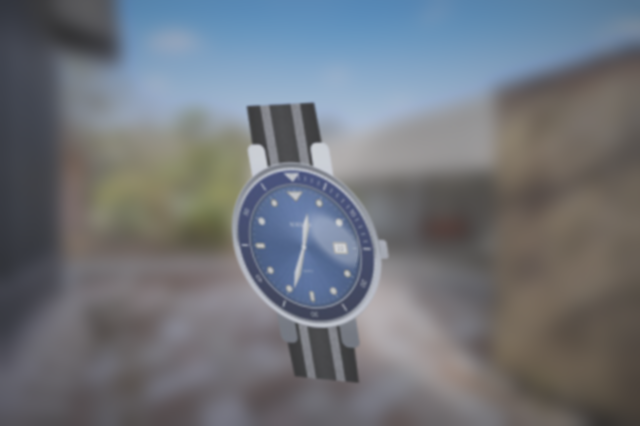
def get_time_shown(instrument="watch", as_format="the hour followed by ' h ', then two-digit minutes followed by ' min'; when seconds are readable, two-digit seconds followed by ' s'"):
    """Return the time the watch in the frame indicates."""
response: 12 h 34 min
